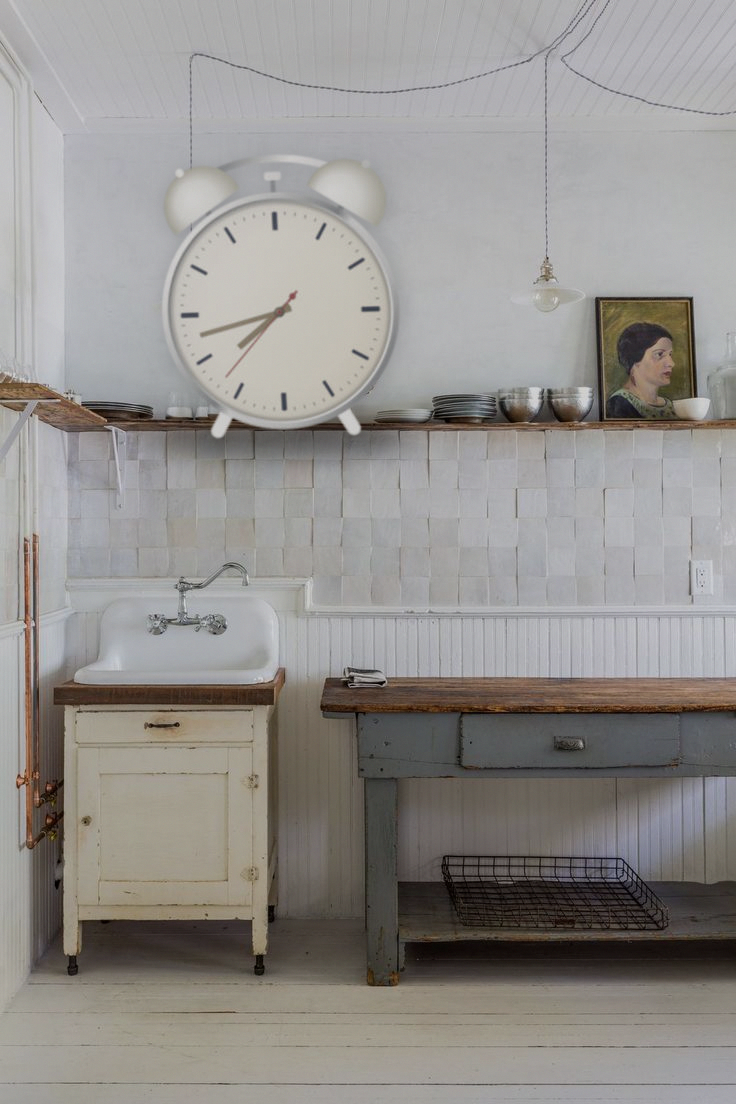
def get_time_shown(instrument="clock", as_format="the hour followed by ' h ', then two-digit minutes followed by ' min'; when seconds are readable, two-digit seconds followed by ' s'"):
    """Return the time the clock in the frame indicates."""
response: 7 h 42 min 37 s
